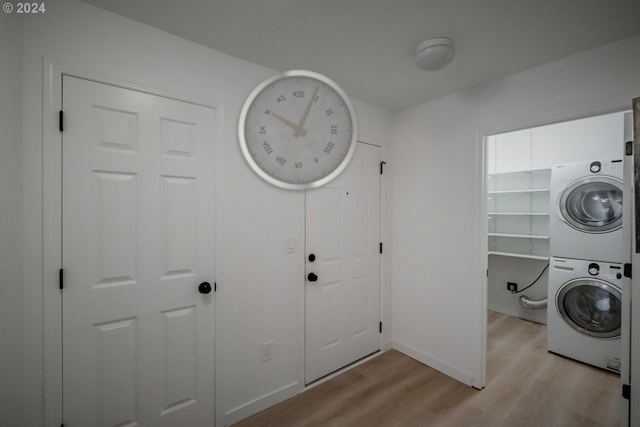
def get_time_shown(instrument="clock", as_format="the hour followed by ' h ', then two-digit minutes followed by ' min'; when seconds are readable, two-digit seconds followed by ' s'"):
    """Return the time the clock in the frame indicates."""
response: 10 h 04 min
